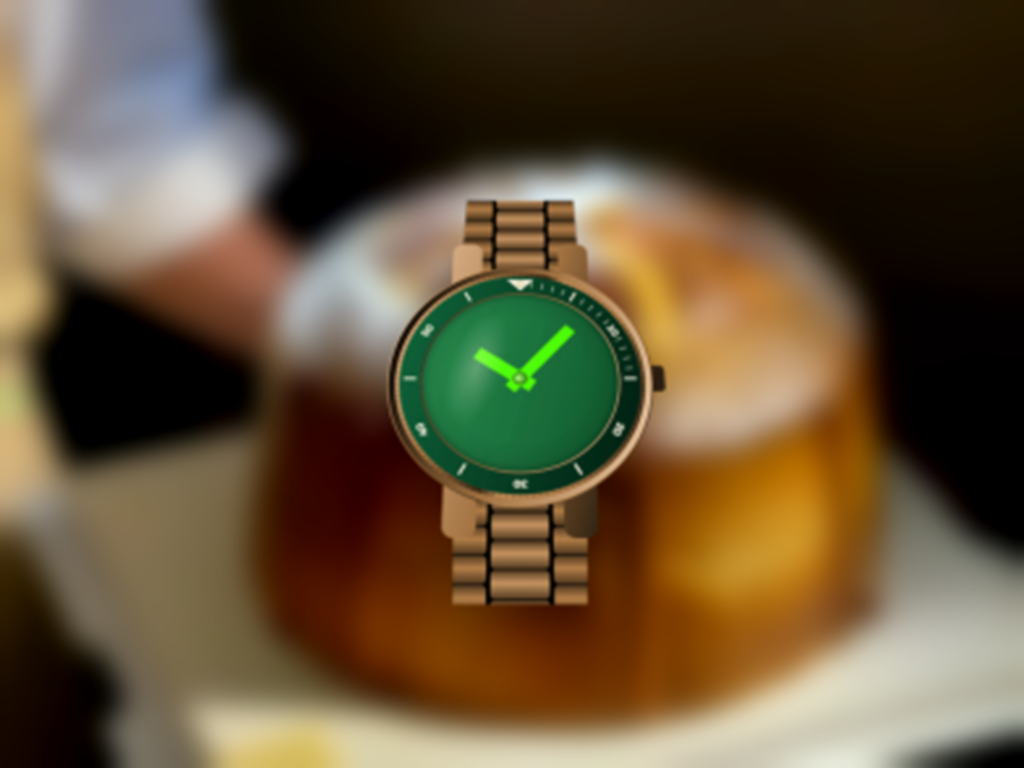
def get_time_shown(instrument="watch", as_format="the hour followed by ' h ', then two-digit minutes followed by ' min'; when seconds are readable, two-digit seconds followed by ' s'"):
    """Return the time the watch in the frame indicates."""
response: 10 h 07 min
